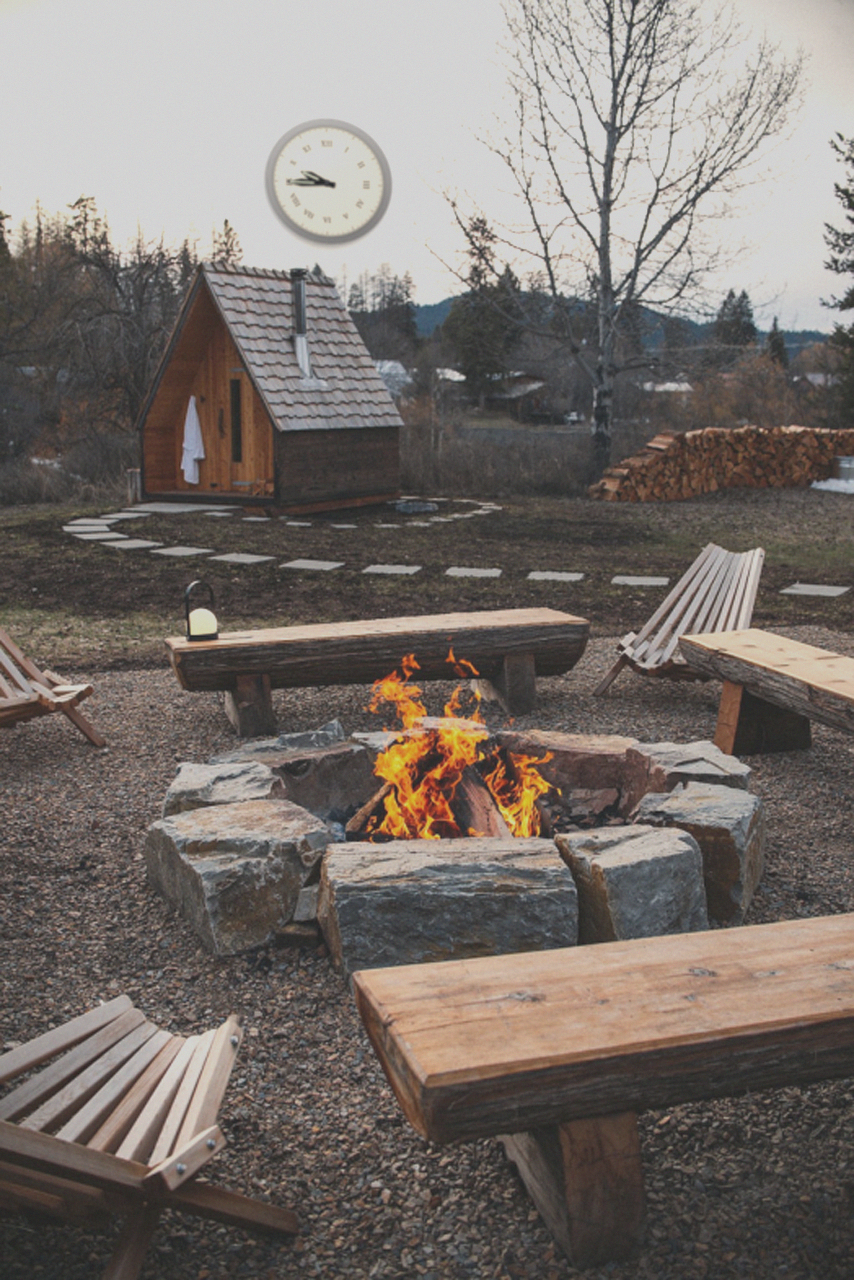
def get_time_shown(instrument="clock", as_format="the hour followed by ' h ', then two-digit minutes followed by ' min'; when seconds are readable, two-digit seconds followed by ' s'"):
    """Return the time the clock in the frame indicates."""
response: 9 h 45 min
